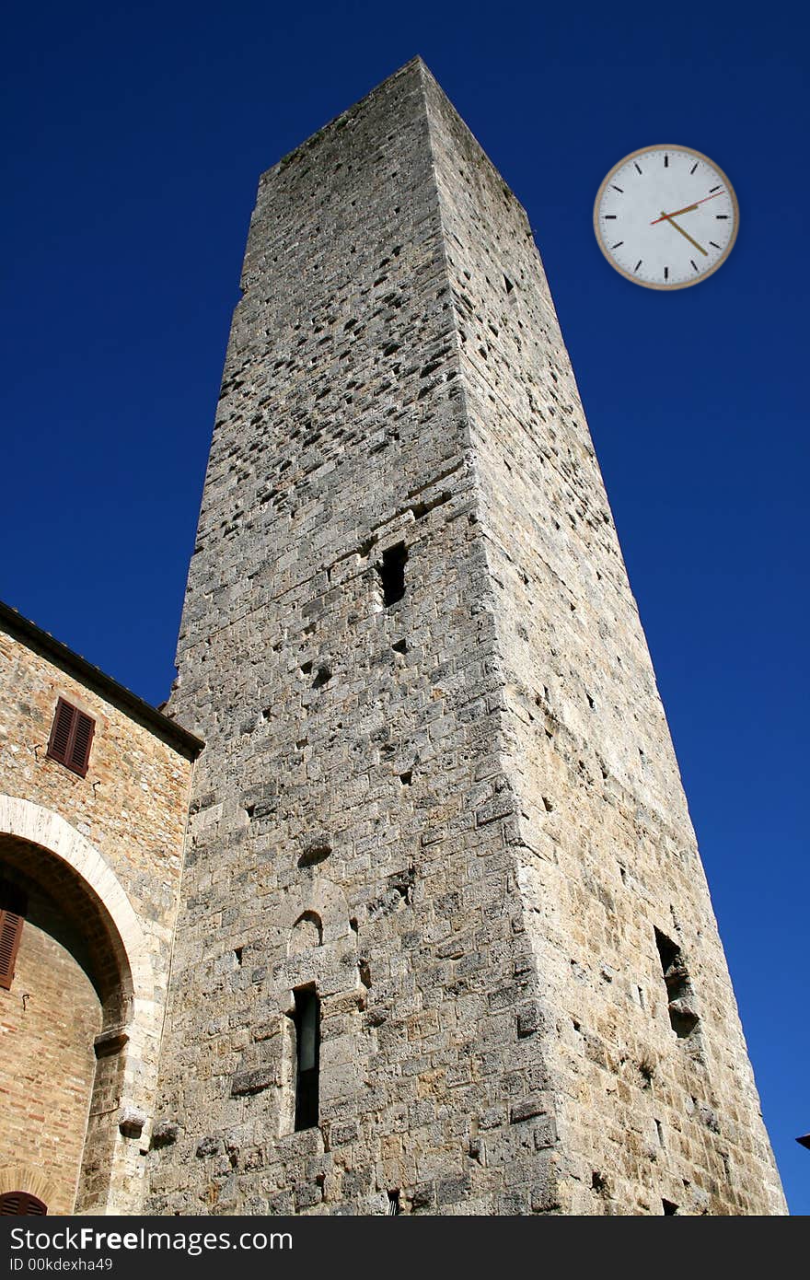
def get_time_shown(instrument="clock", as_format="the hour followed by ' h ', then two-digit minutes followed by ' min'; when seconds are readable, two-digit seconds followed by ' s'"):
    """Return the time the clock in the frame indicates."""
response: 2 h 22 min 11 s
